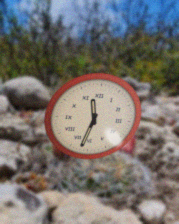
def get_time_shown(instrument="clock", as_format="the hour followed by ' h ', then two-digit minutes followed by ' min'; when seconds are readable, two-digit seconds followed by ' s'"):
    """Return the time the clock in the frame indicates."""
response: 11 h 32 min
